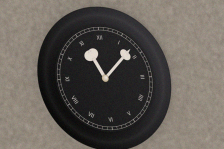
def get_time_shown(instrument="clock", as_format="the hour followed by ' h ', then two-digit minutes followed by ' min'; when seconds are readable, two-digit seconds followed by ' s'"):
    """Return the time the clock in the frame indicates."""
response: 11 h 08 min
